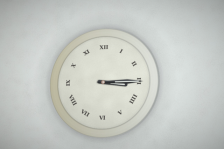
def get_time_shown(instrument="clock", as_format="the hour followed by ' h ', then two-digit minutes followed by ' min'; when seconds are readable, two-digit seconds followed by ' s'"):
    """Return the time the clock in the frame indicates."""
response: 3 h 15 min
